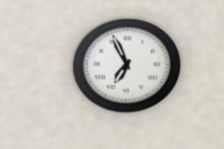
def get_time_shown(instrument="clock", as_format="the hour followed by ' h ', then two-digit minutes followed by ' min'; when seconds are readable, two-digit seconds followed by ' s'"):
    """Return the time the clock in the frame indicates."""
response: 6 h 56 min
